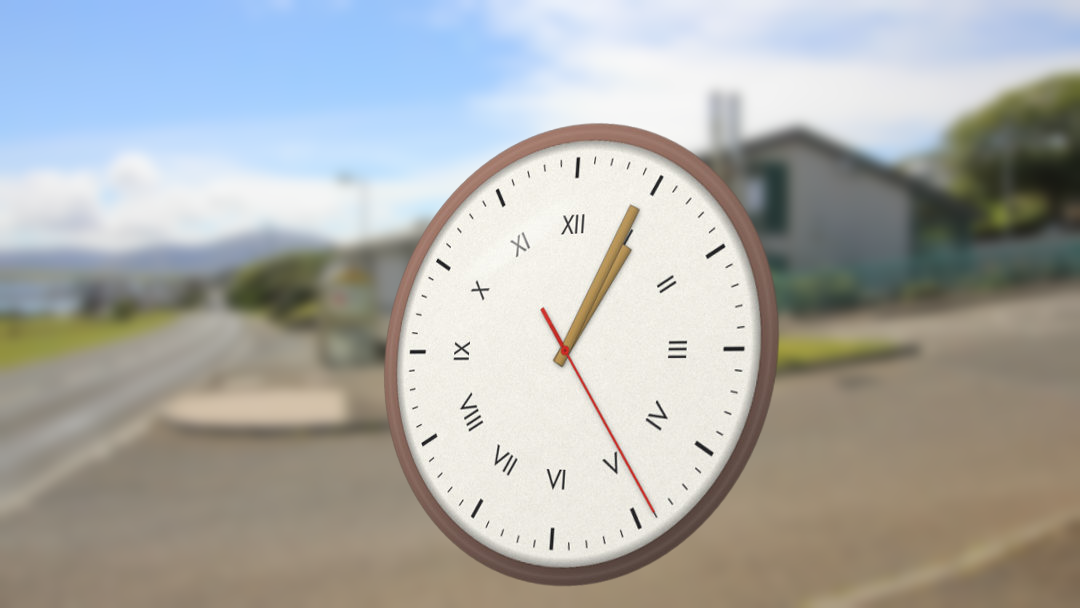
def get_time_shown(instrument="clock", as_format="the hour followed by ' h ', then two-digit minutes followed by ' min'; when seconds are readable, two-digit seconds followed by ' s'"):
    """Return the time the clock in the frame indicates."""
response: 1 h 04 min 24 s
